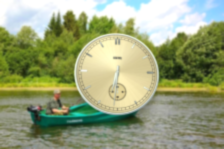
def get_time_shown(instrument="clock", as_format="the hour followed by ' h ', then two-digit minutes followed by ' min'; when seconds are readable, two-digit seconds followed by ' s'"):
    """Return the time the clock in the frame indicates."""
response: 6 h 31 min
